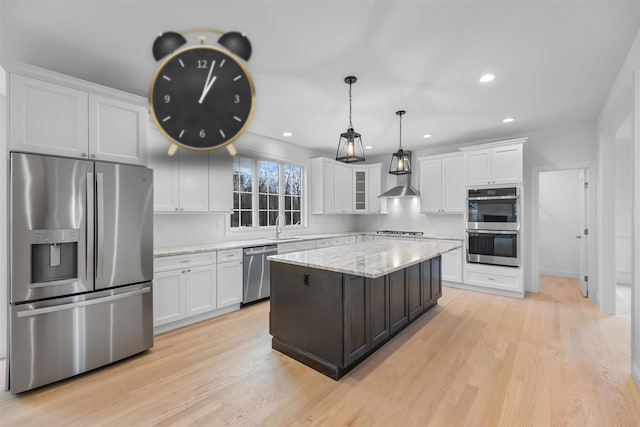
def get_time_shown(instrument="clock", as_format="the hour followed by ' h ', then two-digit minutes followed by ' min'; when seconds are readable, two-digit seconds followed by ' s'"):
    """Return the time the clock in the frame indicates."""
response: 1 h 03 min
